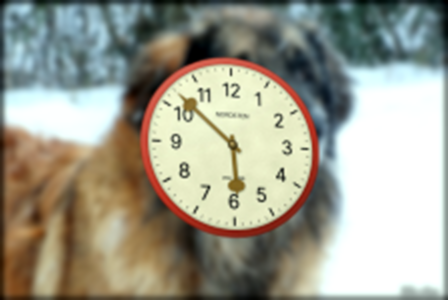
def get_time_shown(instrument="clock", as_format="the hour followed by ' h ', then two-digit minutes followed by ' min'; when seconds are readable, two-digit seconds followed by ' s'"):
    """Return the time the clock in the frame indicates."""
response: 5 h 52 min
